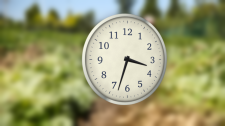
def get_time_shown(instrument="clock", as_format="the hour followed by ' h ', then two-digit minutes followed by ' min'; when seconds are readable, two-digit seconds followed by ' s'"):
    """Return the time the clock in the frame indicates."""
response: 3 h 33 min
